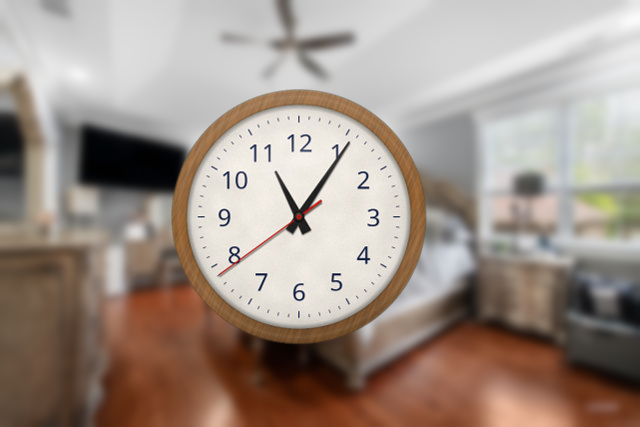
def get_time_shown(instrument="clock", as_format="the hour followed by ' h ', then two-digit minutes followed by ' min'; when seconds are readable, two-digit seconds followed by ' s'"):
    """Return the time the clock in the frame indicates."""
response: 11 h 05 min 39 s
